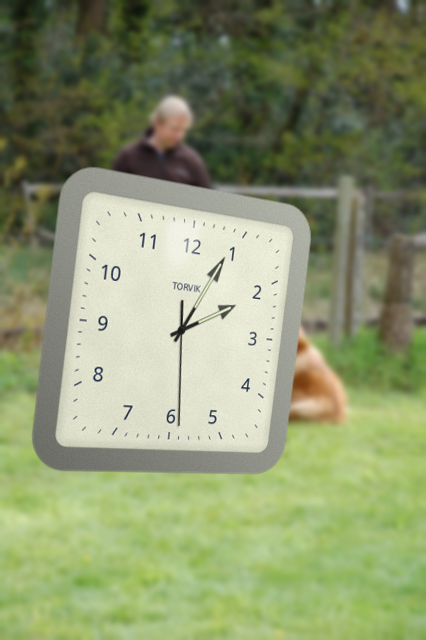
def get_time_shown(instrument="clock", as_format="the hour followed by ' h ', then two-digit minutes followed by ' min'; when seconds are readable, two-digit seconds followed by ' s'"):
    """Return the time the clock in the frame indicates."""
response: 2 h 04 min 29 s
